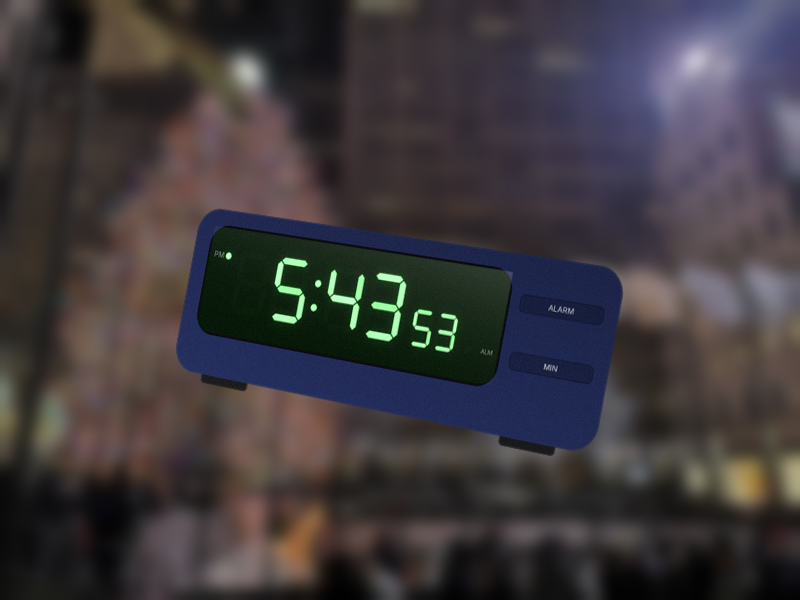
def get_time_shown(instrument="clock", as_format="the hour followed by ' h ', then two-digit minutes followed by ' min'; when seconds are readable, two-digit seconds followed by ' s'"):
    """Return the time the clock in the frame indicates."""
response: 5 h 43 min 53 s
